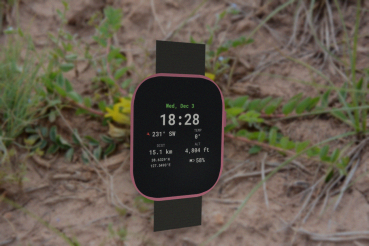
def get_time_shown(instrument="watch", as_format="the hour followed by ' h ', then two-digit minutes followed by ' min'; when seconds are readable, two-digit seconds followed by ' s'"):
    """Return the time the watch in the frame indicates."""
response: 18 h 28 min
